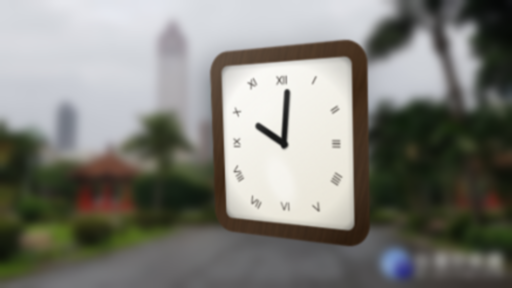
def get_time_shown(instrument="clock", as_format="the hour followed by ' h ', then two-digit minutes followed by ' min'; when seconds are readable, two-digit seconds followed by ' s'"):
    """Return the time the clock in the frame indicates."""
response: 10 h 01 min
